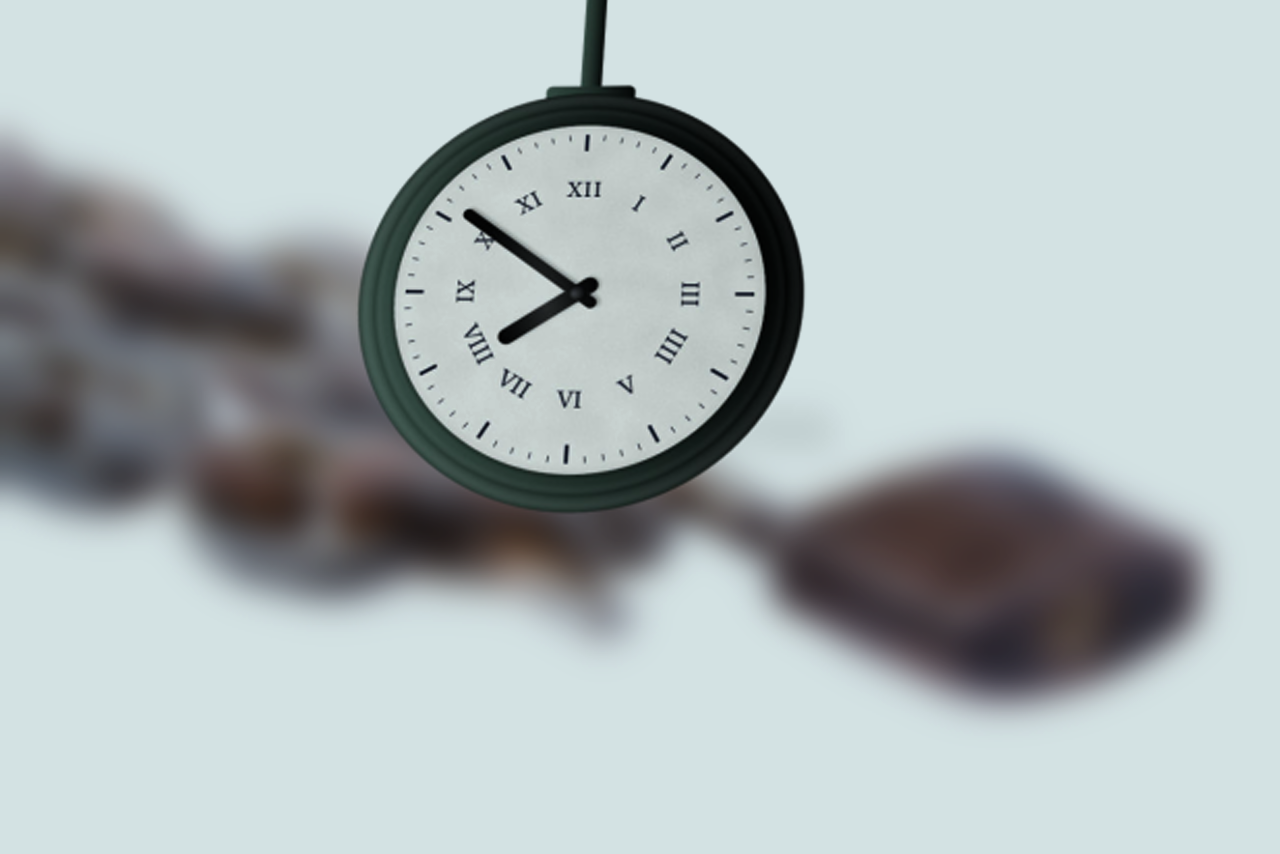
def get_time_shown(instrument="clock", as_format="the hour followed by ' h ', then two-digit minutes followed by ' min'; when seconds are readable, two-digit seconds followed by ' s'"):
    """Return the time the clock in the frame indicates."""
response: 7 h 51 min
